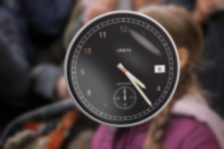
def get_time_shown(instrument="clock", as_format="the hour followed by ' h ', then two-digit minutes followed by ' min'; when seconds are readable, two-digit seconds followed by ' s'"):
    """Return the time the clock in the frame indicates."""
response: 4 h 24 min
